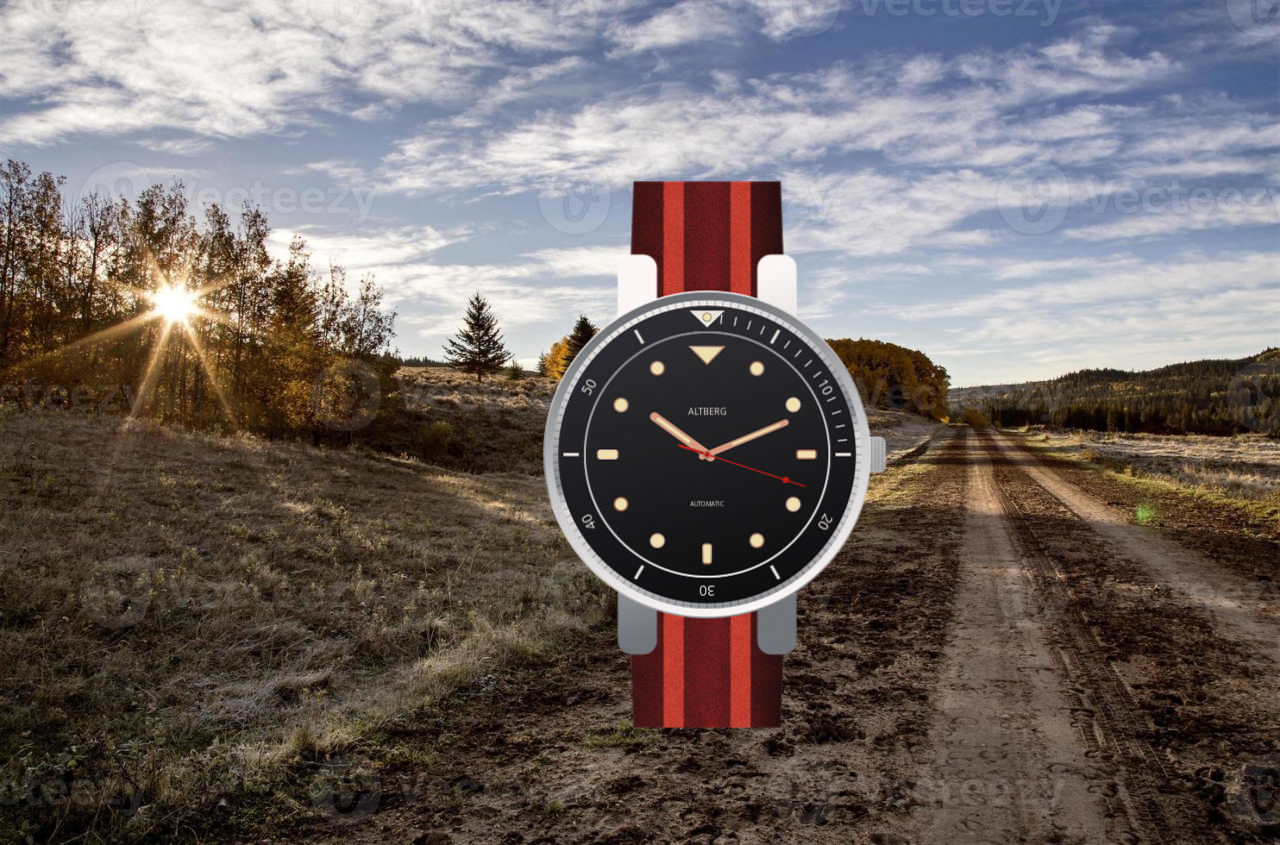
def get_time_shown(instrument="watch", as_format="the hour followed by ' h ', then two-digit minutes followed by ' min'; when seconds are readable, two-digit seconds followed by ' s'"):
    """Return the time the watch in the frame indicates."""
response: 10 h 11 min 18 s
